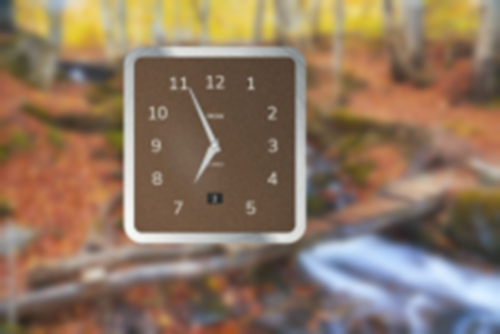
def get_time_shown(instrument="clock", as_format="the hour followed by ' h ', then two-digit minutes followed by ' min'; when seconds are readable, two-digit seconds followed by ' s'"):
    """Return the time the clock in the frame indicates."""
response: 6 h 56 min
